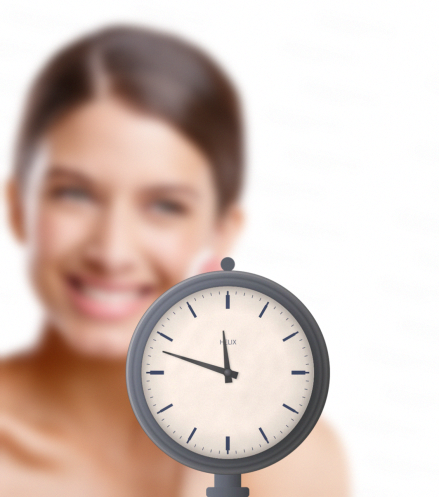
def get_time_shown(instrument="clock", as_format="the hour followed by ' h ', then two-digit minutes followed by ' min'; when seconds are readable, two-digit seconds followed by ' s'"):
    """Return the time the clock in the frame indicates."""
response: 11 h 48 min
